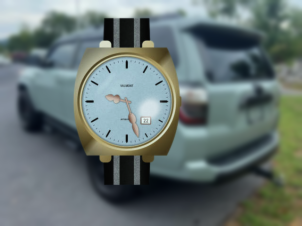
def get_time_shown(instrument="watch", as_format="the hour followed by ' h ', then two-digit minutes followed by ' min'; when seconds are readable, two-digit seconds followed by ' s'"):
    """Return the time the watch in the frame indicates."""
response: 9 h 27 min
